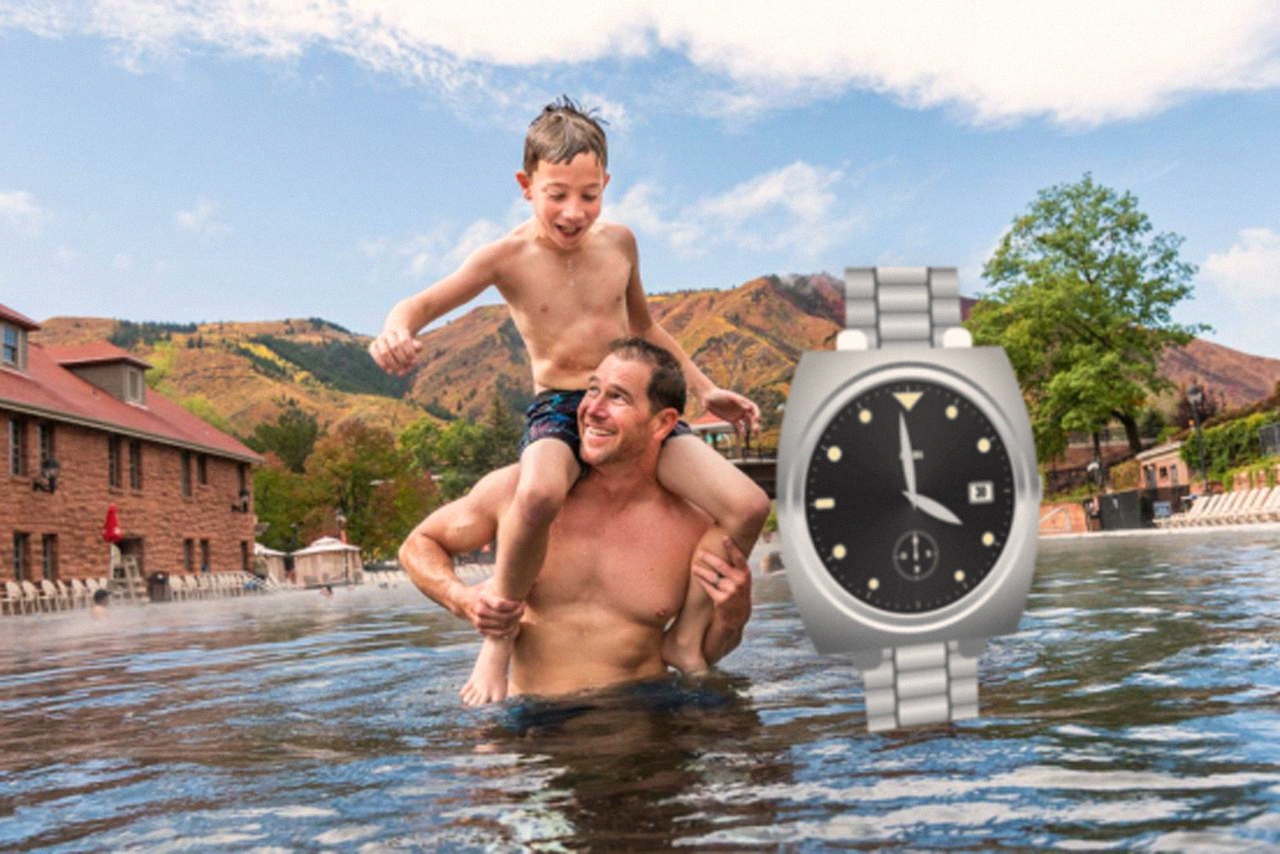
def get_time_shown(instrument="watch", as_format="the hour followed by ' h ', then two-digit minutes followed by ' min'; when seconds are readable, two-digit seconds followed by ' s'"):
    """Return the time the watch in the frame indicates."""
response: 3 h 59 min
